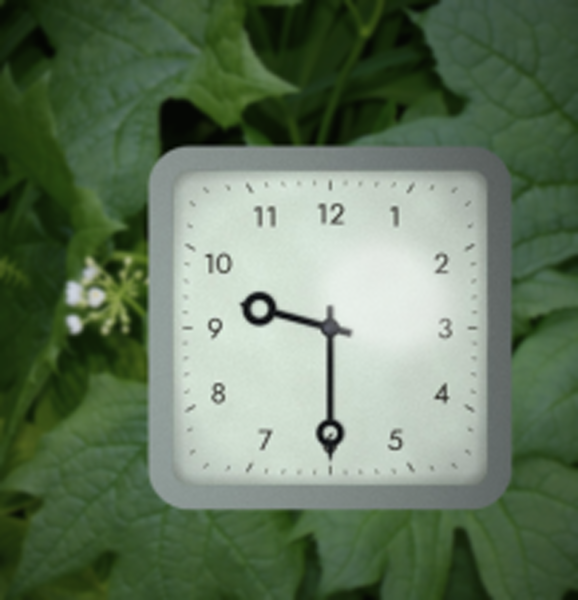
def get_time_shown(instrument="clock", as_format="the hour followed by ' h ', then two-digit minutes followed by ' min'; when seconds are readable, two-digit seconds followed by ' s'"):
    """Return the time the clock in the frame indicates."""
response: 9 h 30 min
